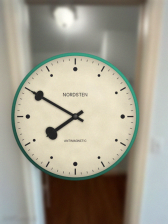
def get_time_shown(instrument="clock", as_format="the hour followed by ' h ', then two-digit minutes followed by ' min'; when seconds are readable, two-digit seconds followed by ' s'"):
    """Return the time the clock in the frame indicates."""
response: 7 h 50 min
